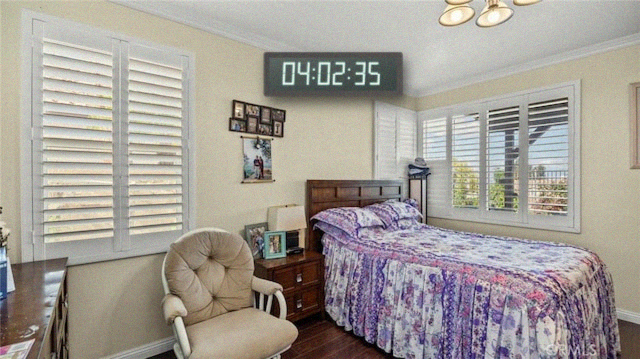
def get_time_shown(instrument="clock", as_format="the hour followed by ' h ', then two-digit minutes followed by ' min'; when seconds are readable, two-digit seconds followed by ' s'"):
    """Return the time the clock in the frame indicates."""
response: 4 h 02 min 35 s
